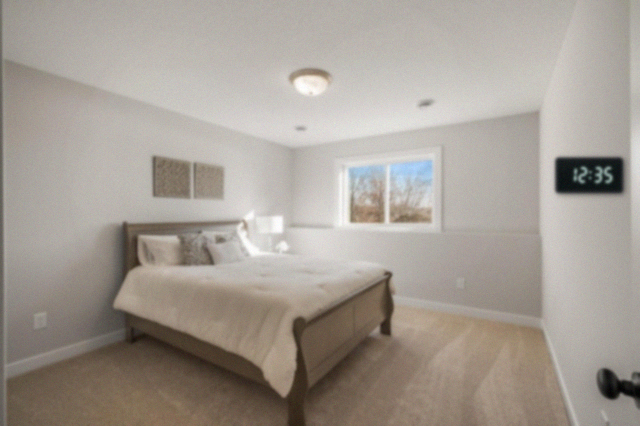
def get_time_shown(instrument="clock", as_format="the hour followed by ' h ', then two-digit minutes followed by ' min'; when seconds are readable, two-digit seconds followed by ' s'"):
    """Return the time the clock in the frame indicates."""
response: 12 h 35 min
